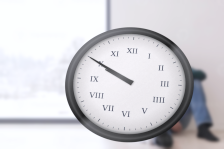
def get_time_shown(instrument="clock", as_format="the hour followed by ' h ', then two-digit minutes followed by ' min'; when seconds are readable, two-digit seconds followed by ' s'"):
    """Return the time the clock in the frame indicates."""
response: 9 h 50 min
